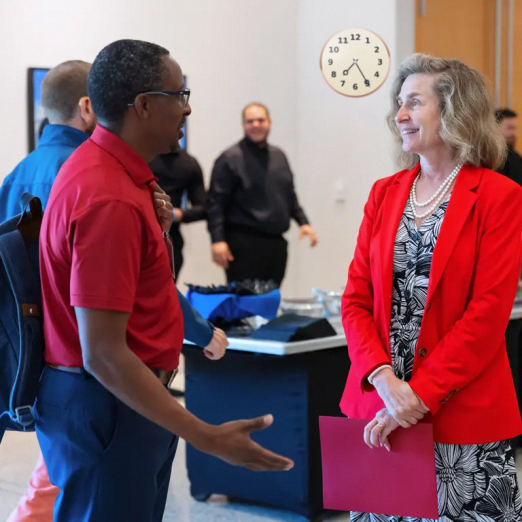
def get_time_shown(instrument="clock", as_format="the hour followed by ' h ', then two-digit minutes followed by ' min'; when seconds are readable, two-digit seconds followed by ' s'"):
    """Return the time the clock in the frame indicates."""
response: 7 h 25 min
